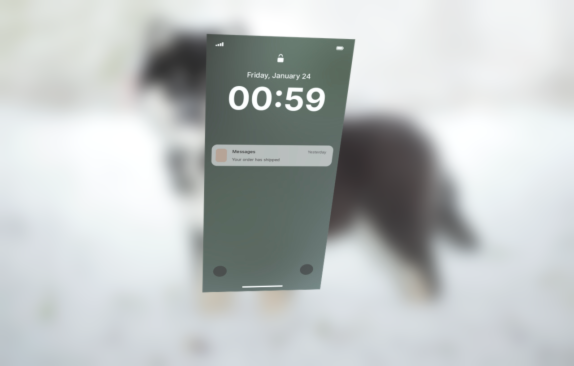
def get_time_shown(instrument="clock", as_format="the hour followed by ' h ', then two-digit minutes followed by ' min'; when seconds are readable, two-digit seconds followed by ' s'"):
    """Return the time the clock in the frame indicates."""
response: 0 h 59 min
